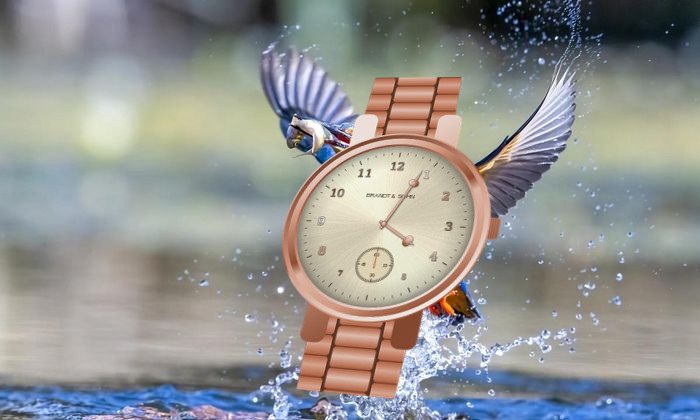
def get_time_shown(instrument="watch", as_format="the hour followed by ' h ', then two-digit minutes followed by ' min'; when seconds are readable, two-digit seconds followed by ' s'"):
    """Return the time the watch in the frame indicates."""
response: 4 h 04 min
